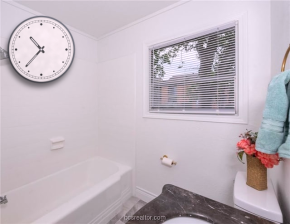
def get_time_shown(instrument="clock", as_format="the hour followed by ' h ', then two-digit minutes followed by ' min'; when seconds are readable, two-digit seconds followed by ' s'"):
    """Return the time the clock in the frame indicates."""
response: 10 h 37 min
